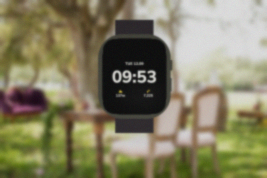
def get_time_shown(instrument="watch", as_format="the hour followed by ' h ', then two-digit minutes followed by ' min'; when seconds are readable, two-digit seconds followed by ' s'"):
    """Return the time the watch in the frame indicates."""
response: 9 h 53 min
